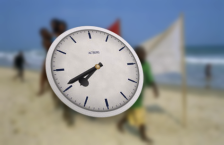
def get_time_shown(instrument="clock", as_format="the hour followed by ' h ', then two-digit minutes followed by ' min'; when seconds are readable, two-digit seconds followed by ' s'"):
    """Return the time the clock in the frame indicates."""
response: 7 h 41 min
